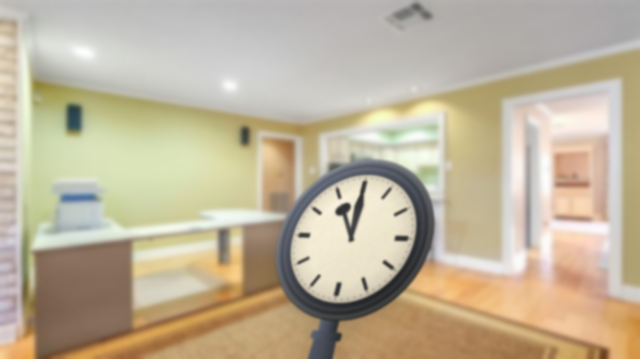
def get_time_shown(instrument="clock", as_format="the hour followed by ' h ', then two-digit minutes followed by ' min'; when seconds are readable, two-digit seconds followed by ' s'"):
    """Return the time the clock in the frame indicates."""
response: 11 h 00 min
